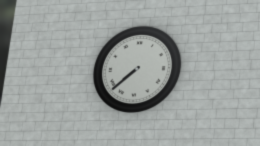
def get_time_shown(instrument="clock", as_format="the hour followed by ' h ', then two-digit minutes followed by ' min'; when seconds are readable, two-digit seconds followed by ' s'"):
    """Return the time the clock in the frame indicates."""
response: 7 h 38 min
